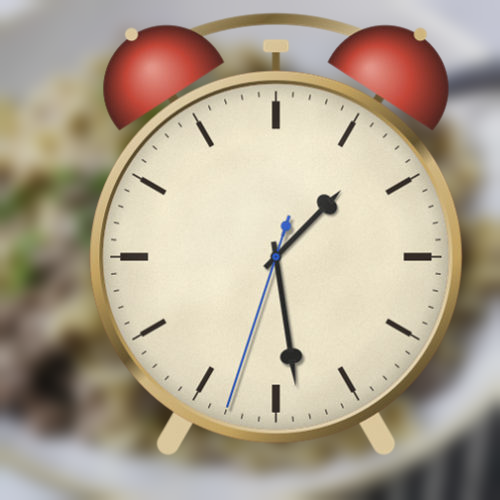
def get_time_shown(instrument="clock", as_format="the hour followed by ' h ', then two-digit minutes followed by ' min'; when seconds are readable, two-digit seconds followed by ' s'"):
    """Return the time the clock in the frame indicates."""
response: 1 h 28 min 33 s
